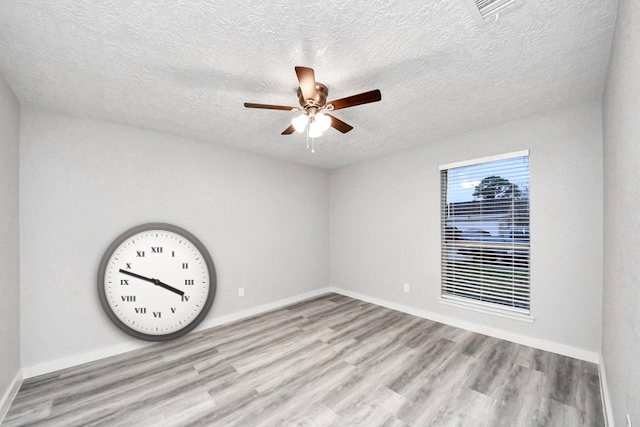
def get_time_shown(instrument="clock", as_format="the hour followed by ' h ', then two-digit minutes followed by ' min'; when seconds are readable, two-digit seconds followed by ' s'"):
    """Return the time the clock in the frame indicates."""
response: 3 h 48 min
